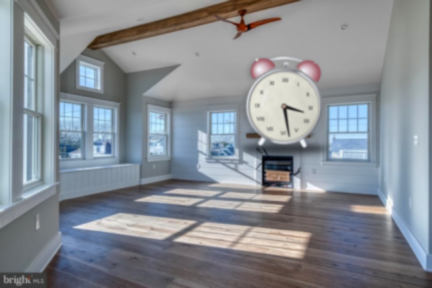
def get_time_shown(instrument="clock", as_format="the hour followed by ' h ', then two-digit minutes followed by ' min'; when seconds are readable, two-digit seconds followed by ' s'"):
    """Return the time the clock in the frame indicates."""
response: 3 h 28 min
